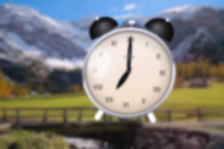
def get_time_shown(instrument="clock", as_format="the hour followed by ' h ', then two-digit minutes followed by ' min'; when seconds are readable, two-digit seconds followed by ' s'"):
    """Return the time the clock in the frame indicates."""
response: 7 h 00 min
